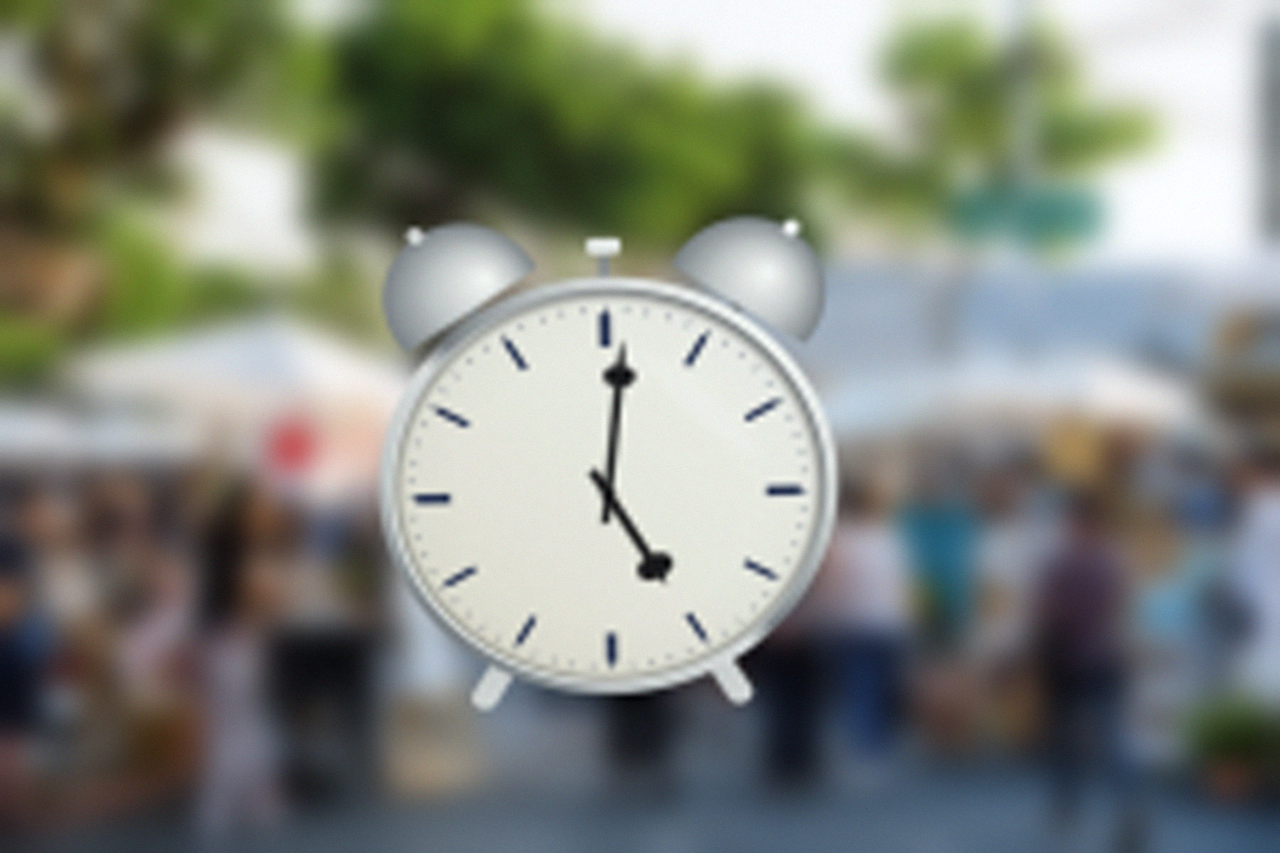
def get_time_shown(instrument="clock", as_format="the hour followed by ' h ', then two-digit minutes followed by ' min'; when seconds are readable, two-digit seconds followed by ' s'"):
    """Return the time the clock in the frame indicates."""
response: 5 h 01 min
